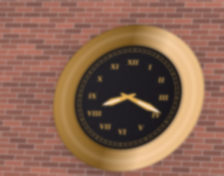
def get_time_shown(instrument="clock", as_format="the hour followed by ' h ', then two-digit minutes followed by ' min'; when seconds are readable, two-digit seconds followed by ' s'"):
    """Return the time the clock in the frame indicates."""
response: 8 h 19 min
